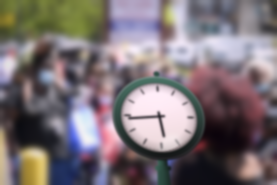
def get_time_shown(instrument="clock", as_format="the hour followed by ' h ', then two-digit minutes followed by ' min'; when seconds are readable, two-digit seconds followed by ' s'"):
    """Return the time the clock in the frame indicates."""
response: 5 h 44 min
